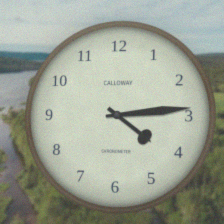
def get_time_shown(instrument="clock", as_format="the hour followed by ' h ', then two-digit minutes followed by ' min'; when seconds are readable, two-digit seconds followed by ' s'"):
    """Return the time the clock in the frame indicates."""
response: 4 h 14 min
